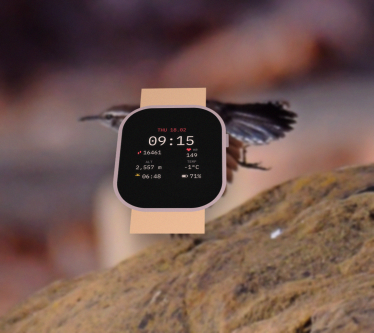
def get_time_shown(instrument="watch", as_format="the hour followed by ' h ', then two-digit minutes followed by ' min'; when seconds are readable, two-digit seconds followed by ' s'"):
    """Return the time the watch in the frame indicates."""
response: 9 h 15 min
